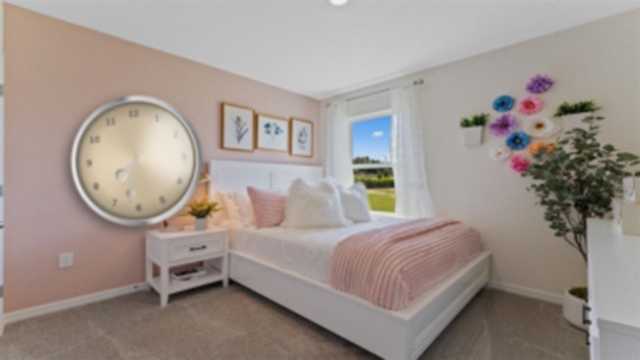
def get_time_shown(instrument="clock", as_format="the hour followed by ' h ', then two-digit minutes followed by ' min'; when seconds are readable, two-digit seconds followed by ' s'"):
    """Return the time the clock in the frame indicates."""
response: 7 h 32 min
